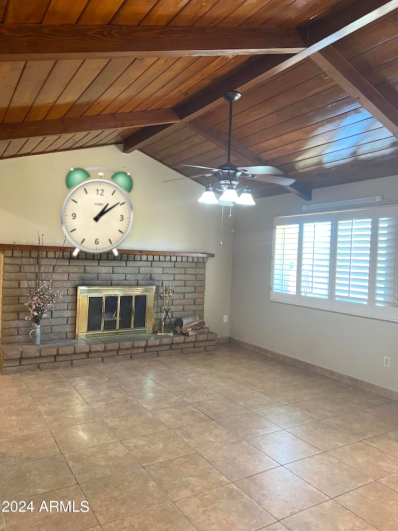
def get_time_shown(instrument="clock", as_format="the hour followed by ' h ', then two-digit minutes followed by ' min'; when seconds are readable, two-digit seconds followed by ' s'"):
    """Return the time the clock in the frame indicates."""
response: 1 h 09 min
